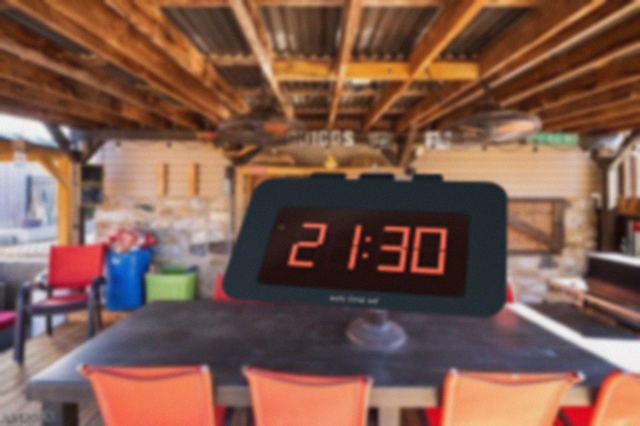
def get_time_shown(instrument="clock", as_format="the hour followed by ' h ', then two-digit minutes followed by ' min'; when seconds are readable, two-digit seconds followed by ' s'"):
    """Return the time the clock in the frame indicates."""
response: 21 h 30 min
